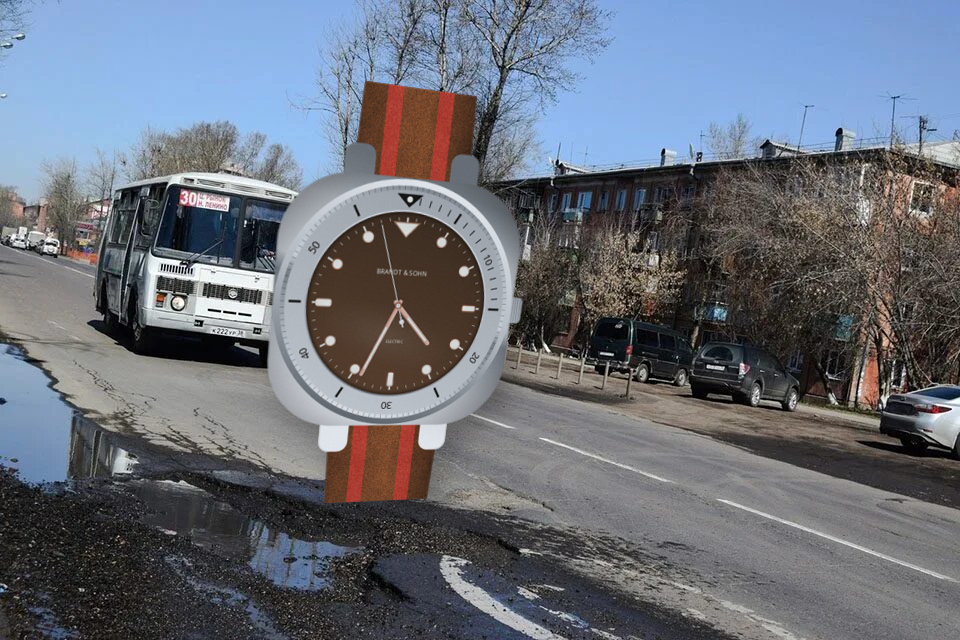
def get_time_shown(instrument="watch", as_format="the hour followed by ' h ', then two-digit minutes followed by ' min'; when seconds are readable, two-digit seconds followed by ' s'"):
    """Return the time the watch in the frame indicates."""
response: 4 h 33 min 57 s
